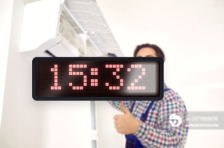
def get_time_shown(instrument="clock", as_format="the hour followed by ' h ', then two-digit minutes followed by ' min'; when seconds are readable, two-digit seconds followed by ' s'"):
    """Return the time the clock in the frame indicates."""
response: 15 h 32 min
